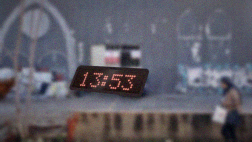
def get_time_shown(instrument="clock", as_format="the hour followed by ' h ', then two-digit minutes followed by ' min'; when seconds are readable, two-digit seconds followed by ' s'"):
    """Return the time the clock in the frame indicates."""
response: 13 h 53 min
